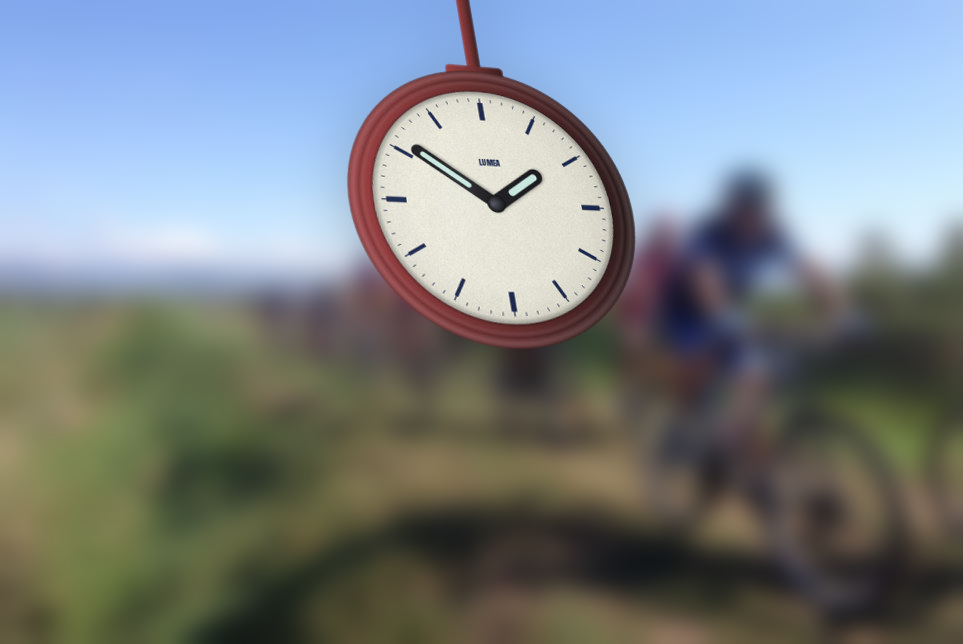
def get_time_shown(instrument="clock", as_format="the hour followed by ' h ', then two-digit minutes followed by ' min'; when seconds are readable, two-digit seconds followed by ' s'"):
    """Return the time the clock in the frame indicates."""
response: 1 h 51 min
